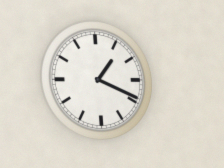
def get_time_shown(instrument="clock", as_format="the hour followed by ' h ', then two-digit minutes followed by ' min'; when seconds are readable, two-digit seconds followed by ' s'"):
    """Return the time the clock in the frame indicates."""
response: 1 h 19 min
